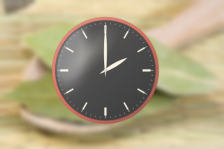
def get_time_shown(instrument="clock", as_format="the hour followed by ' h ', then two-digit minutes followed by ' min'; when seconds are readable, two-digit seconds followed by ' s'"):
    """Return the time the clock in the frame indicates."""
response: 2 h 00 min
